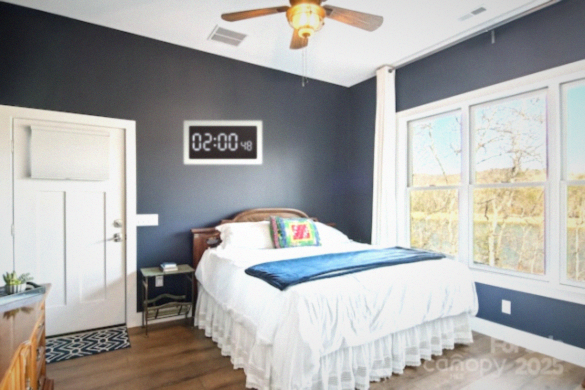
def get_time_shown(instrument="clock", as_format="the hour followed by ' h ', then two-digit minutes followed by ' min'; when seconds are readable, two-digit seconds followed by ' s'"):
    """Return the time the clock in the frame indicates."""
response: 2 h 00 min
